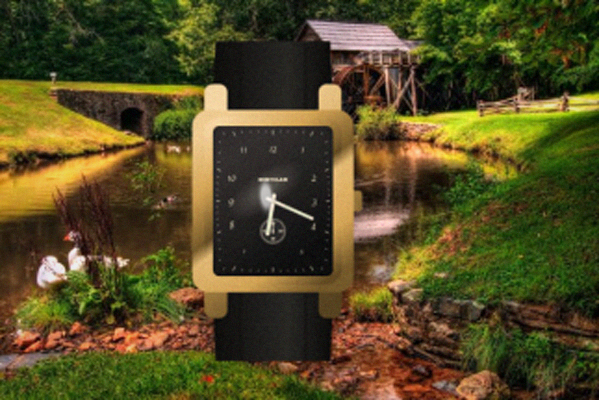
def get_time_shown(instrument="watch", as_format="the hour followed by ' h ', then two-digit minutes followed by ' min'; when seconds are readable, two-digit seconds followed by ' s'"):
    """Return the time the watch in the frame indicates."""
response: 6 h 19 min
